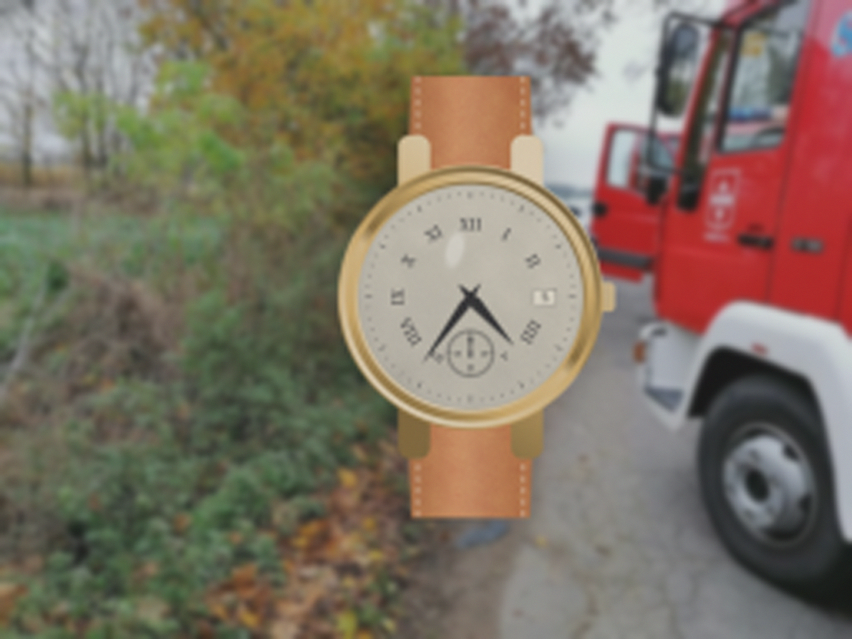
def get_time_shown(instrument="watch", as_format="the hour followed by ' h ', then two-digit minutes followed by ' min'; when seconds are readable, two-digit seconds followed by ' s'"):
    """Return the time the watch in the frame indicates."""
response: 4 h 36 min
